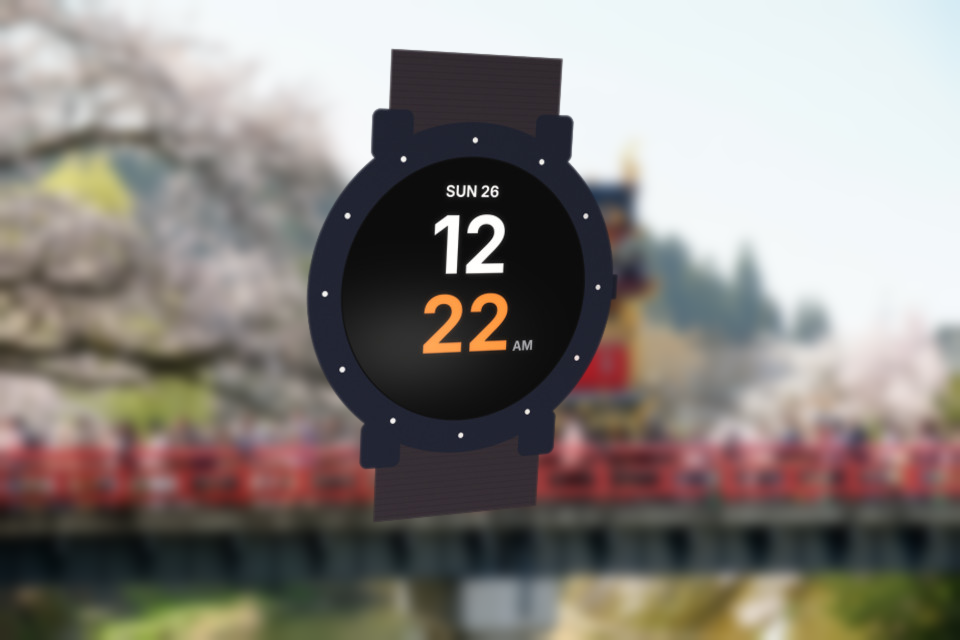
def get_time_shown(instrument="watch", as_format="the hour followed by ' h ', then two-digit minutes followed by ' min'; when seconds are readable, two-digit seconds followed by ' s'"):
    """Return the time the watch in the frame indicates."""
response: 12 h 22 min
